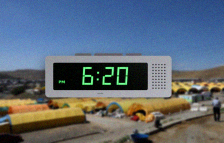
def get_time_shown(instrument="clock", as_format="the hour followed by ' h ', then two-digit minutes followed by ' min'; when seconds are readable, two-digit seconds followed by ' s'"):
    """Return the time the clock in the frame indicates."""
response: 6 h 20 min
